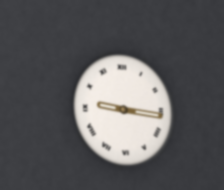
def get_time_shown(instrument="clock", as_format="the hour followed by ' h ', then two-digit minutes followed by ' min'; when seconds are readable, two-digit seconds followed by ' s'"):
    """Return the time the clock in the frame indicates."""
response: 9 h 16 min
